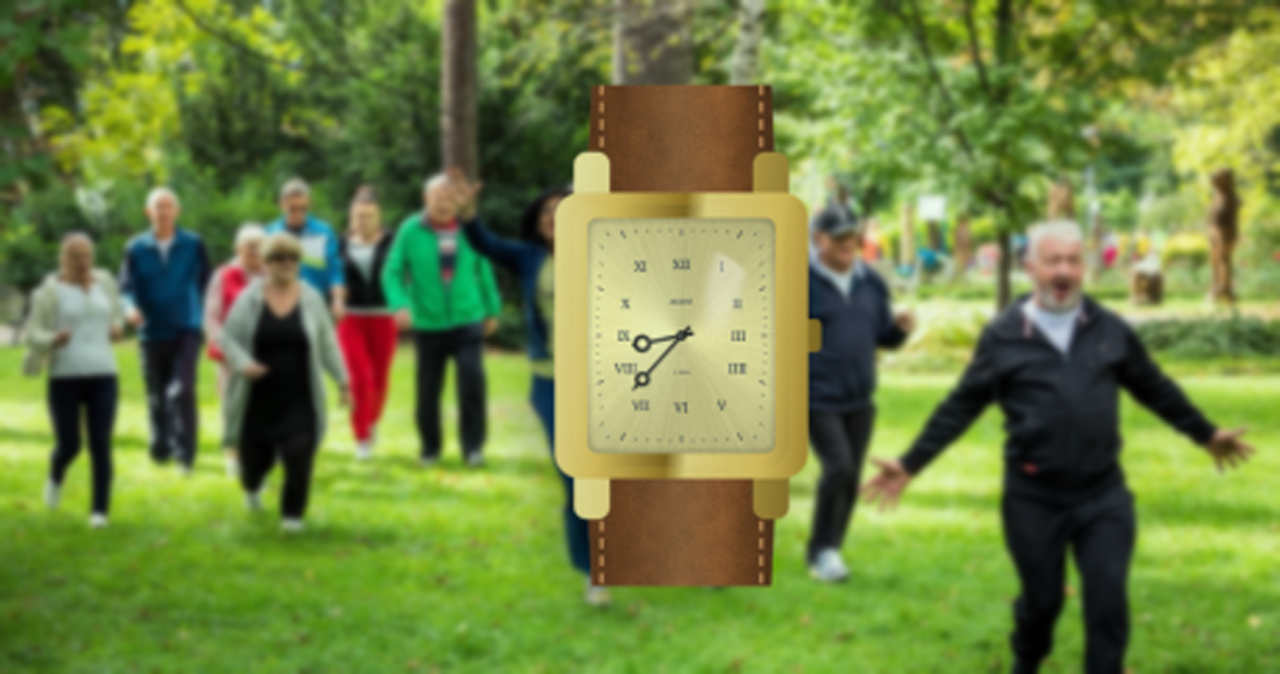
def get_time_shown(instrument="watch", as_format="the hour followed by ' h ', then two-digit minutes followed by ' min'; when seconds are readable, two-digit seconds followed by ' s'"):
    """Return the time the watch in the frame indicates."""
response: 8 h 37 min
